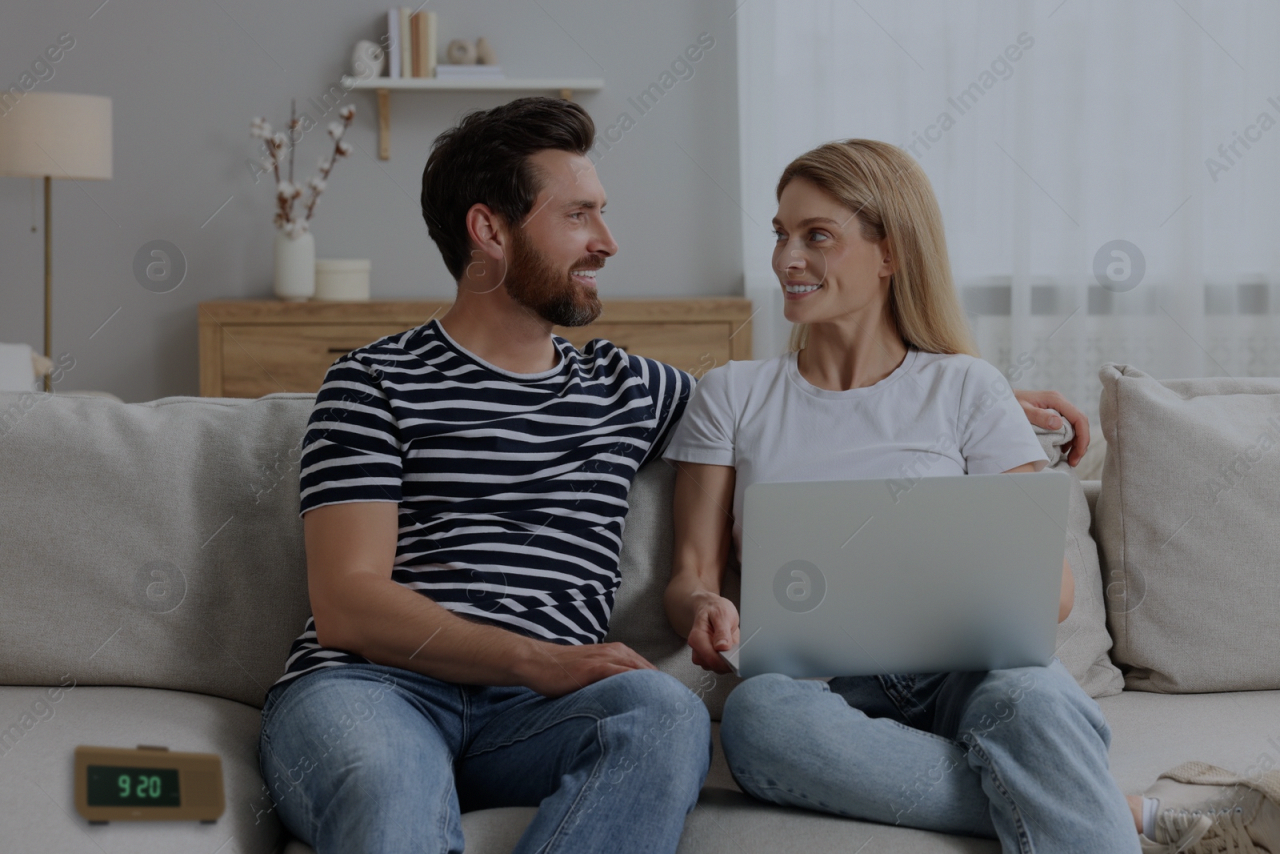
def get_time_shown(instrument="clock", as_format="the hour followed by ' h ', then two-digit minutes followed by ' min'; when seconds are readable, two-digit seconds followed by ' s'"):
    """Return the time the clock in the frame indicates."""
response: 9 h 20 min
